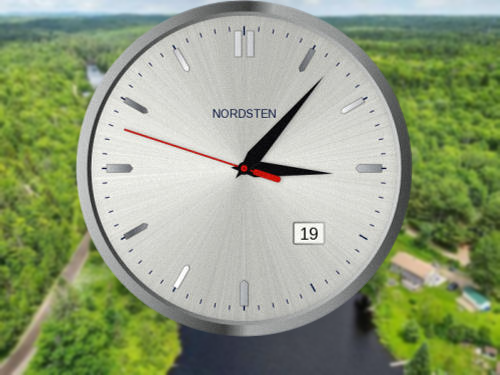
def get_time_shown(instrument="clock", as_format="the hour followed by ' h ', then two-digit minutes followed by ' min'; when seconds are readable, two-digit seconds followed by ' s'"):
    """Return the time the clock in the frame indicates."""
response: 3 h 06 min 48 s
